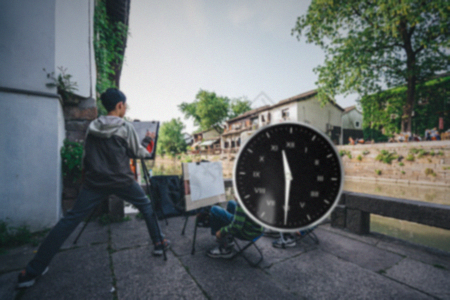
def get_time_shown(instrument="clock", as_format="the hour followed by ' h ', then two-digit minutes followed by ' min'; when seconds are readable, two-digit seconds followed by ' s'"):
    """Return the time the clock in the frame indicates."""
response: 11 h 30 min
